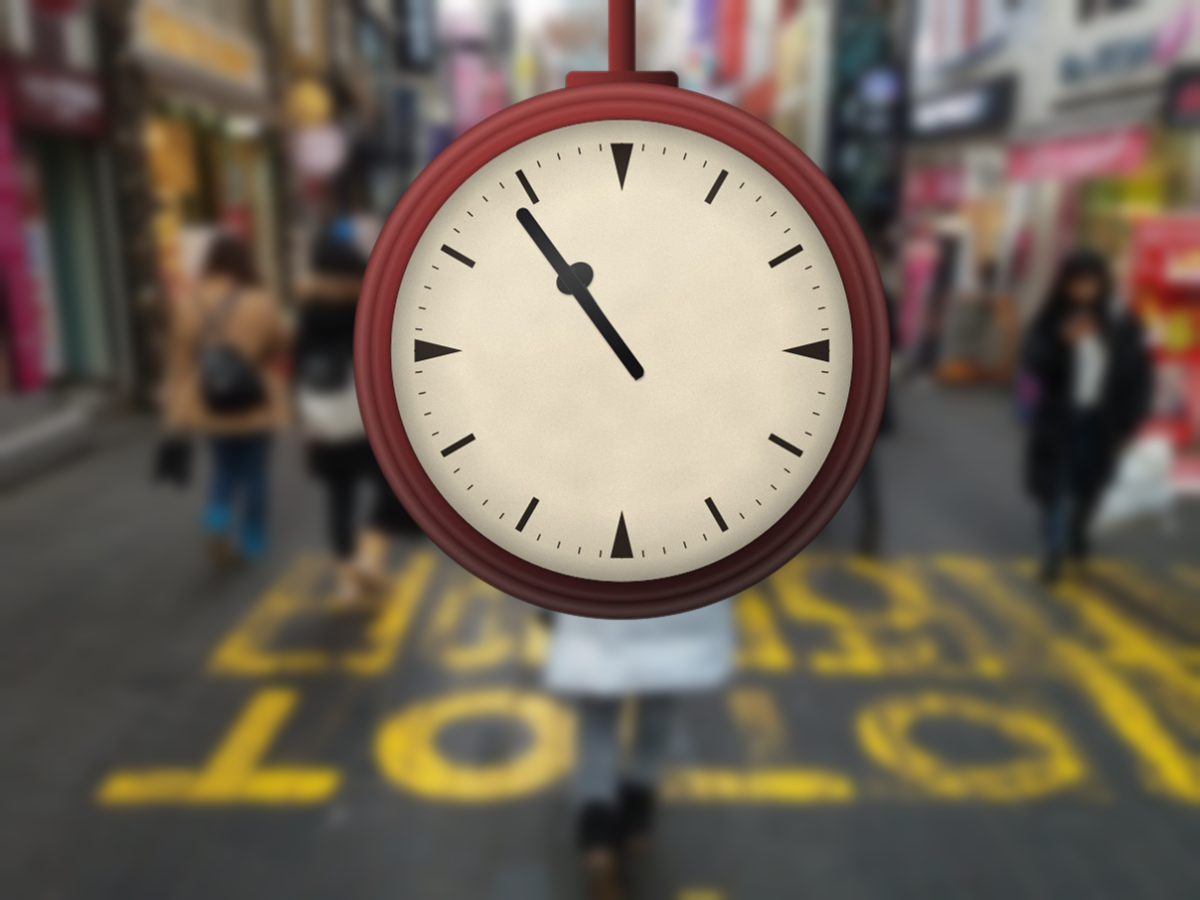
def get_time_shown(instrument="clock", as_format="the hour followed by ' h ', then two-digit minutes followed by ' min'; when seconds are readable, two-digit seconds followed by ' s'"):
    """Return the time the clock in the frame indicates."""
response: 10 h 54 min
